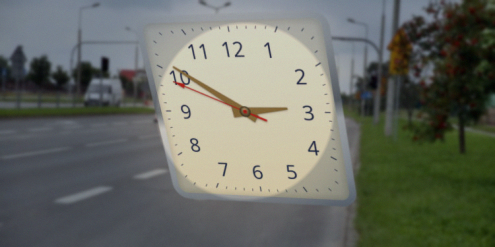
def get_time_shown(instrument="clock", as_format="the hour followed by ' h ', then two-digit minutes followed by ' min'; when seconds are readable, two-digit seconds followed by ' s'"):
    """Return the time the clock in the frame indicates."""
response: 2 h 50 min 49 s
